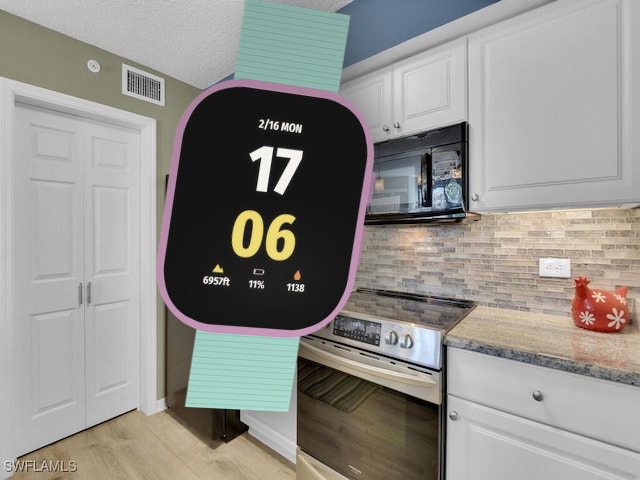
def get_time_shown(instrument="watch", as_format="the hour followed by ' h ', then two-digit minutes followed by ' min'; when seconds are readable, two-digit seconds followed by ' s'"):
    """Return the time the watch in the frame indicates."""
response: 17 h 06 min
